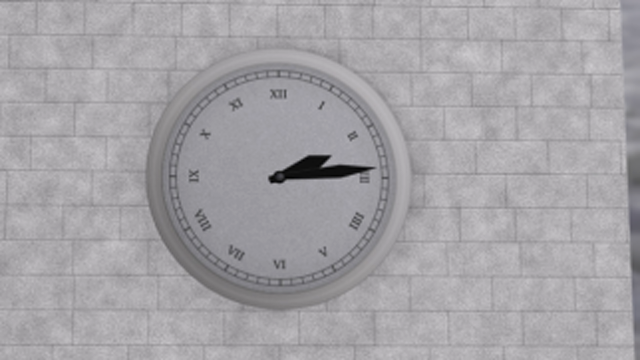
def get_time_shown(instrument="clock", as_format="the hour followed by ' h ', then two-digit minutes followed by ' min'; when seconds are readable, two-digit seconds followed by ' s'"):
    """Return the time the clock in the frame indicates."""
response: 2 h 14 min
